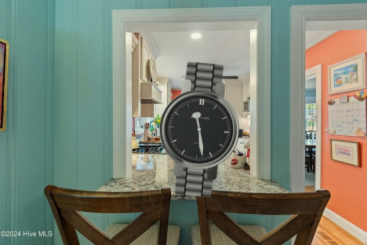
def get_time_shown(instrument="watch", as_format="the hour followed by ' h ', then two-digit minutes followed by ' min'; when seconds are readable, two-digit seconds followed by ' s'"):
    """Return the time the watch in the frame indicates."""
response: 11 h 28 min
